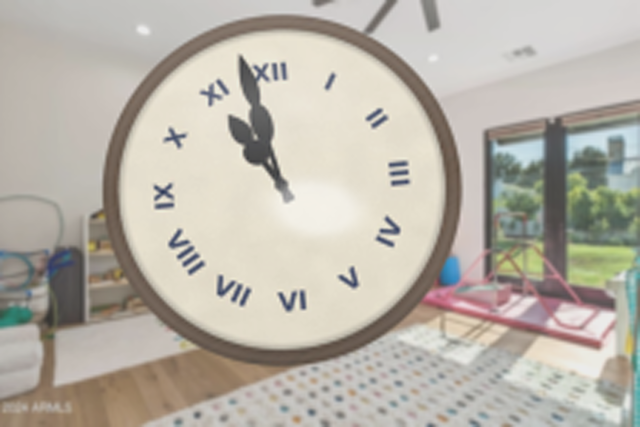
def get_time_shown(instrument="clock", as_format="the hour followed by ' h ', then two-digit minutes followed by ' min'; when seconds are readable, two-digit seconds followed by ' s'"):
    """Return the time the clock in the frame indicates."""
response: 10 h 58 min
